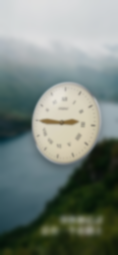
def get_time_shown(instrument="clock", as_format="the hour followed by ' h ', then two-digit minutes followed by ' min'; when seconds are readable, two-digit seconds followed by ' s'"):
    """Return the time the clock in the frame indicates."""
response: 2 h 45 min
